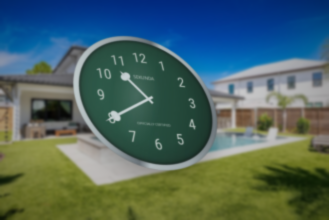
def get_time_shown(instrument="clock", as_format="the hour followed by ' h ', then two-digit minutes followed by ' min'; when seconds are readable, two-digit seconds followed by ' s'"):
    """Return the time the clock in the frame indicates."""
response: 10 h 40 min
